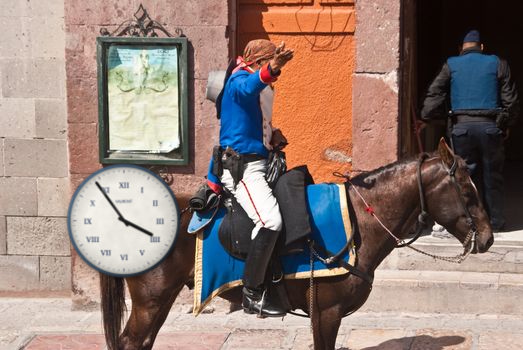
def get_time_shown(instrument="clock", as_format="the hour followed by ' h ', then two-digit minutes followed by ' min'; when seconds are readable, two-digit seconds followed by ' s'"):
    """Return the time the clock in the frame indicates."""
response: 3 h 54 min
